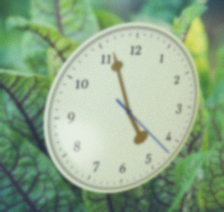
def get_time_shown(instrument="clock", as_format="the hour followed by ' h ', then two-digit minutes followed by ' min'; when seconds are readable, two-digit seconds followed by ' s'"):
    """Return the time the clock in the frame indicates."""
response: 4 h 56 min 22 s
